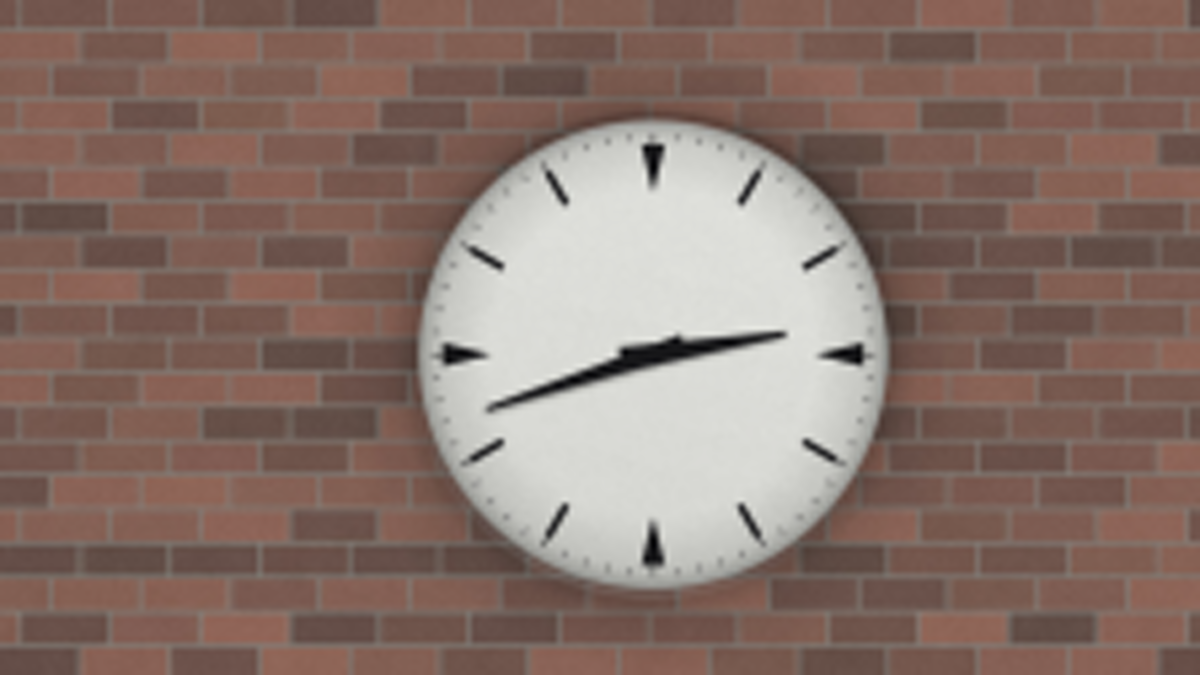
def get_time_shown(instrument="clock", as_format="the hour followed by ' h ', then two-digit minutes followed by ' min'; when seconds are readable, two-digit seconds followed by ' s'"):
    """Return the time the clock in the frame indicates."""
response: 2 h 42 min
